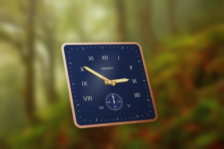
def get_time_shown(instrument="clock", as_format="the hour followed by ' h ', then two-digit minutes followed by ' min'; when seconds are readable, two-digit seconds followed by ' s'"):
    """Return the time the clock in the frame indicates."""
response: 2 h 51 min
